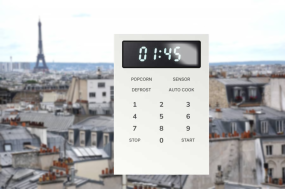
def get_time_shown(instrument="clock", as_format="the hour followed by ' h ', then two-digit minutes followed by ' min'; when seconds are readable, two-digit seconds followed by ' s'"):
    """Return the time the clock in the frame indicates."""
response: 1 h 45 min
